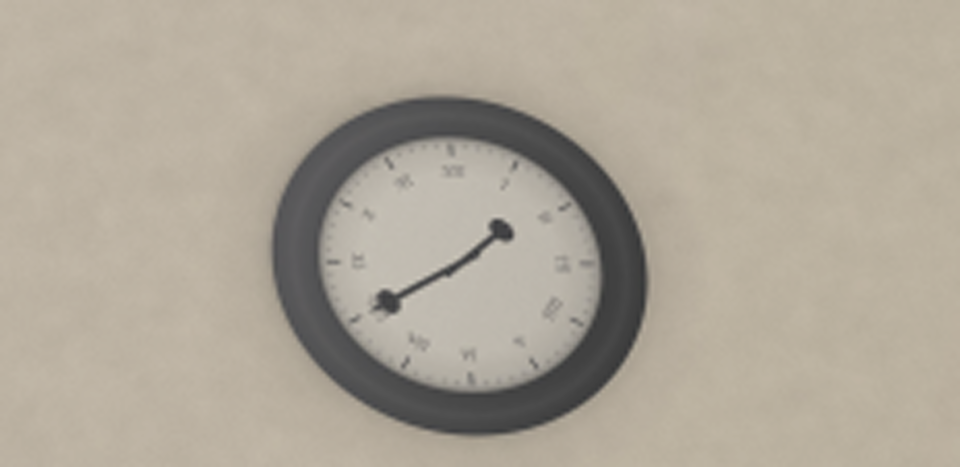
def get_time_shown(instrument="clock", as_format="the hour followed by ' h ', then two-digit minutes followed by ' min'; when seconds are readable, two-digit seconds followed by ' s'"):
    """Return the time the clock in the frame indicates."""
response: 1 h 40 min
